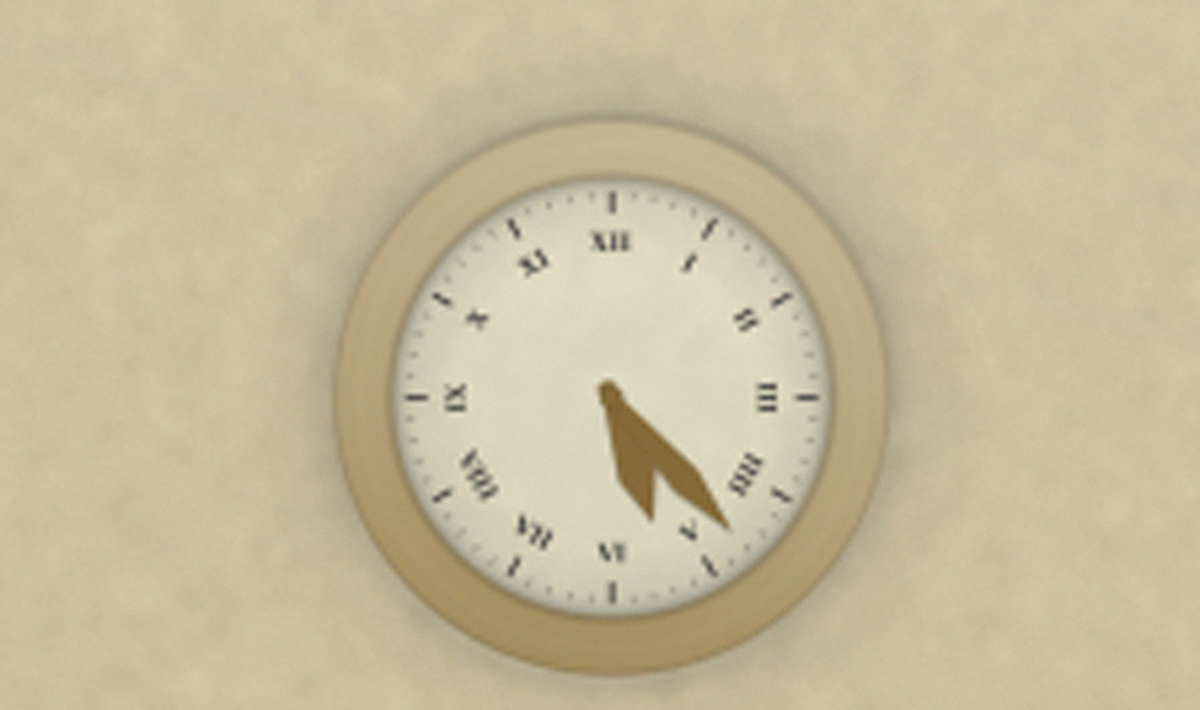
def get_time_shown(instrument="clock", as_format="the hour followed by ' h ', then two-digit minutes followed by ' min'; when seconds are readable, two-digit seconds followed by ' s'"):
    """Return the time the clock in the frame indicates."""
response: 5 h 23 min
